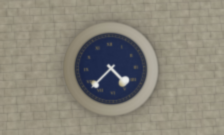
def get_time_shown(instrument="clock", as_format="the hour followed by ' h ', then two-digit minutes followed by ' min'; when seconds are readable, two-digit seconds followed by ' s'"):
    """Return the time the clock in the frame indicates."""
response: 4 h 38 min
